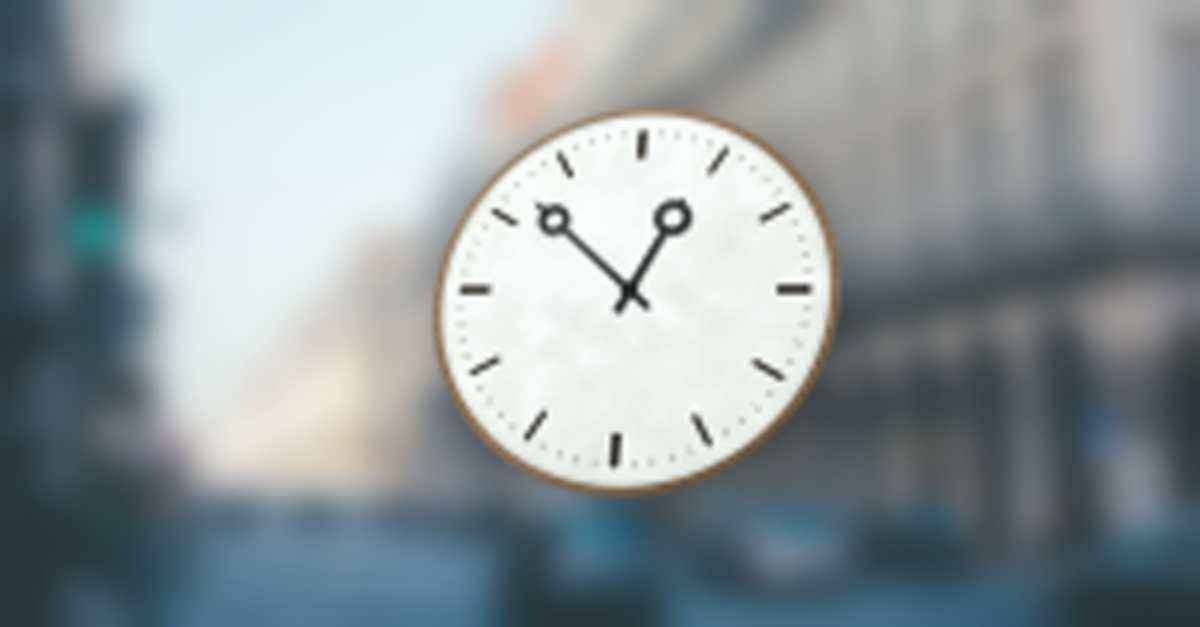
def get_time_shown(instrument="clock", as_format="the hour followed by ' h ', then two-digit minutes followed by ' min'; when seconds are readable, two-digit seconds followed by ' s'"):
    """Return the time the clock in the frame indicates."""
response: 12 h 52 min
